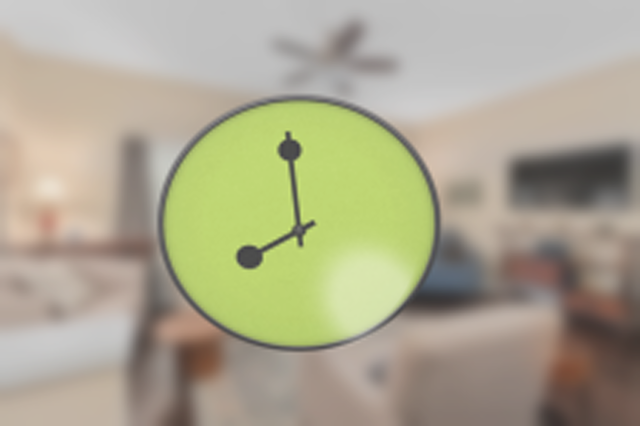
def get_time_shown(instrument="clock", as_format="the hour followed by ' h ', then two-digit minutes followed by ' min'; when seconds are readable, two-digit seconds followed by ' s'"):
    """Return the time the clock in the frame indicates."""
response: 7 h 59 min
